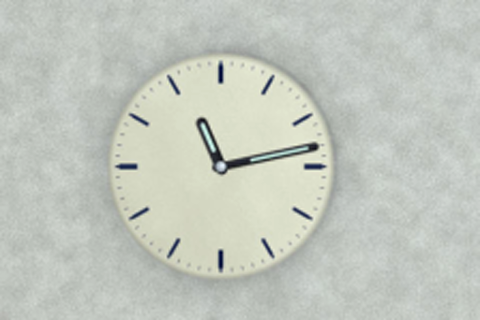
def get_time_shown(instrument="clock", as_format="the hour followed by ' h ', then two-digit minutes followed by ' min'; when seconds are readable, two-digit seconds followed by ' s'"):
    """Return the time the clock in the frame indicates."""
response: 11 h 13 min
